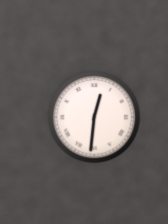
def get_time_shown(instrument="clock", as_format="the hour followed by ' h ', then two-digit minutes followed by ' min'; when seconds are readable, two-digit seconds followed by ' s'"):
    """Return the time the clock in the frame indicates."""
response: 12 h 31 min
